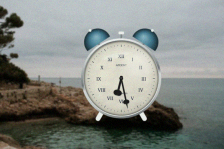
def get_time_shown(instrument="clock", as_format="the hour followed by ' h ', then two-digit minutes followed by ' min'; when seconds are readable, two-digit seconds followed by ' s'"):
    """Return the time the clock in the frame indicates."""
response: 6 h 28 min
